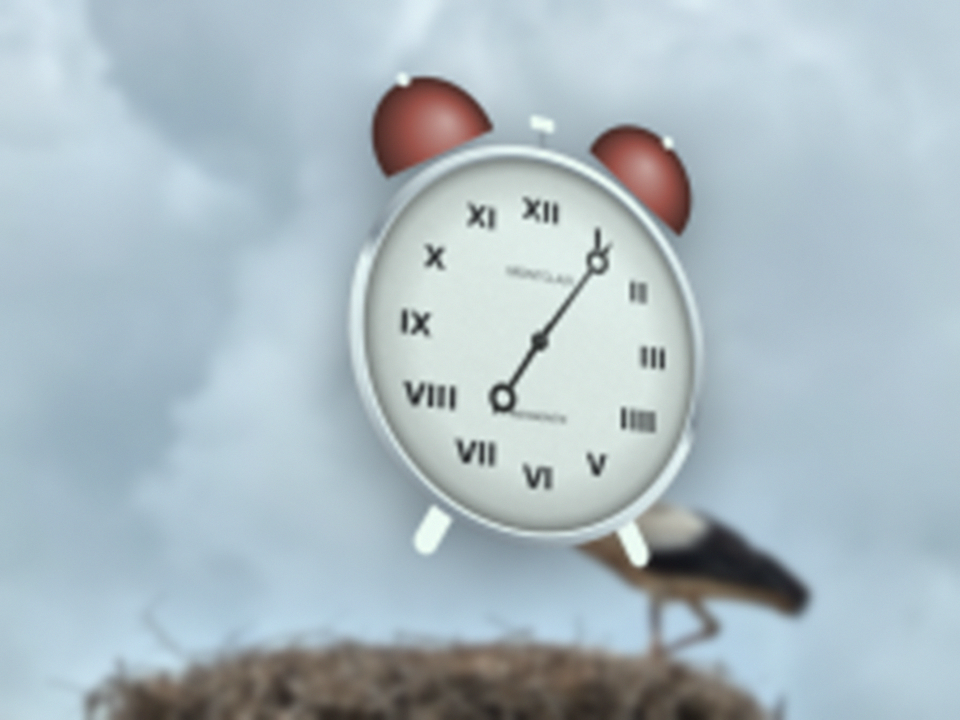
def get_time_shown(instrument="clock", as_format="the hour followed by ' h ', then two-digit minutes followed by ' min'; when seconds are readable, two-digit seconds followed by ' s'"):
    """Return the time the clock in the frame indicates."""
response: 7 h 06 min
